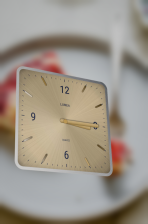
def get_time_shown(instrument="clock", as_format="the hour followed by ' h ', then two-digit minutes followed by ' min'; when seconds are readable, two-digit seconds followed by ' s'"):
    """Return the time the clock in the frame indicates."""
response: 3 h 15 min
